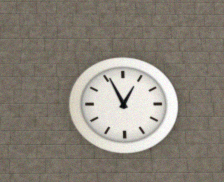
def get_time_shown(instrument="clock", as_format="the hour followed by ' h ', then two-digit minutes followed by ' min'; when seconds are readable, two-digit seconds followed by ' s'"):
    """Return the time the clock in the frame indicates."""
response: 12 h 56 min
